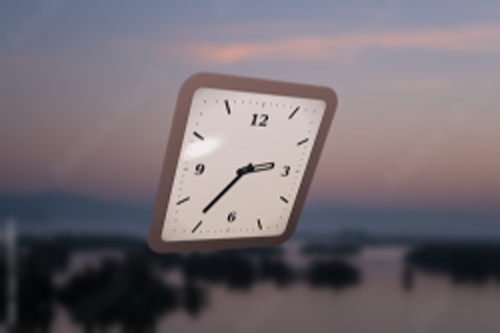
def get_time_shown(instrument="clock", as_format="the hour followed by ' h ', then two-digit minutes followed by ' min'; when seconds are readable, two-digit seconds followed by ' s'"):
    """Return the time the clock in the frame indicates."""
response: 2 h 36 min
